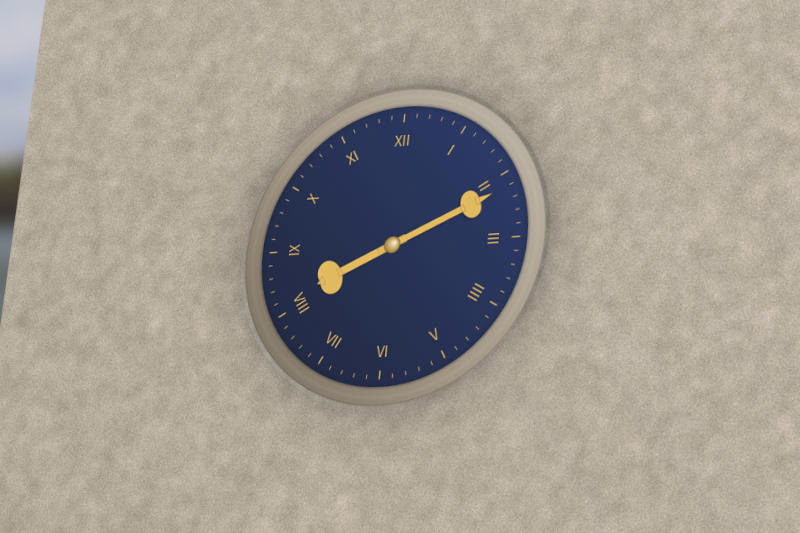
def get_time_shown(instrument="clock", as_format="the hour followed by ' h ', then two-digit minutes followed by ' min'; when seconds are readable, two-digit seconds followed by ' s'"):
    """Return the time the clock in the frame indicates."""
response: 8 h 11 min
